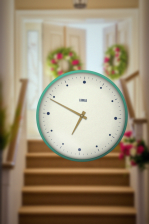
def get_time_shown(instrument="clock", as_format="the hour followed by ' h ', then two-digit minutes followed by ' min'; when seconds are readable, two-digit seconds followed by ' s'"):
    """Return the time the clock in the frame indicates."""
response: 6 h 49 min
